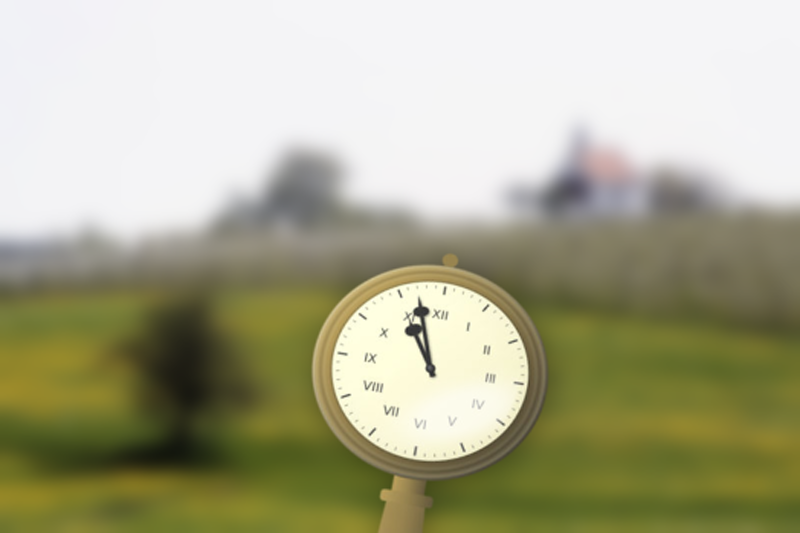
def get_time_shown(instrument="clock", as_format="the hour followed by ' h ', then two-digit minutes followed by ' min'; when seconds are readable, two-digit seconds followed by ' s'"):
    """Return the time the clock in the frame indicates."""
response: 10 h 57 min
